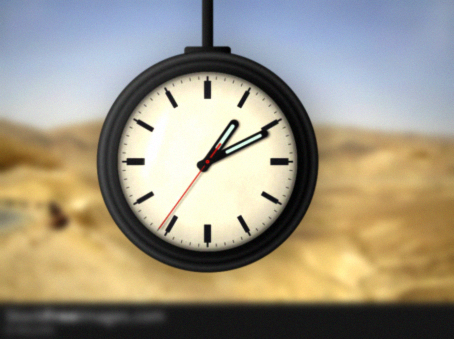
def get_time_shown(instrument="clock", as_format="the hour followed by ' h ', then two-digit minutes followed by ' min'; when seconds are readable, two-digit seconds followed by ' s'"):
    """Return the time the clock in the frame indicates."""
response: 1 h 10 min 36 s
